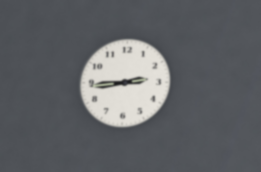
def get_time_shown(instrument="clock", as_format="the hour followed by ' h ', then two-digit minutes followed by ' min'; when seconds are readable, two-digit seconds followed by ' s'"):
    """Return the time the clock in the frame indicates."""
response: 2 h 44 min
